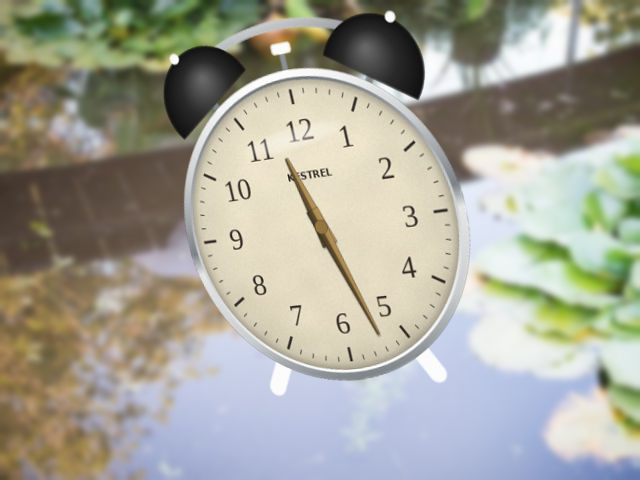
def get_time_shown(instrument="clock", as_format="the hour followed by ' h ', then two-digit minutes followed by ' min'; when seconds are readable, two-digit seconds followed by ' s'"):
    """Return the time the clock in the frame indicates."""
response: 11 h 27 min
